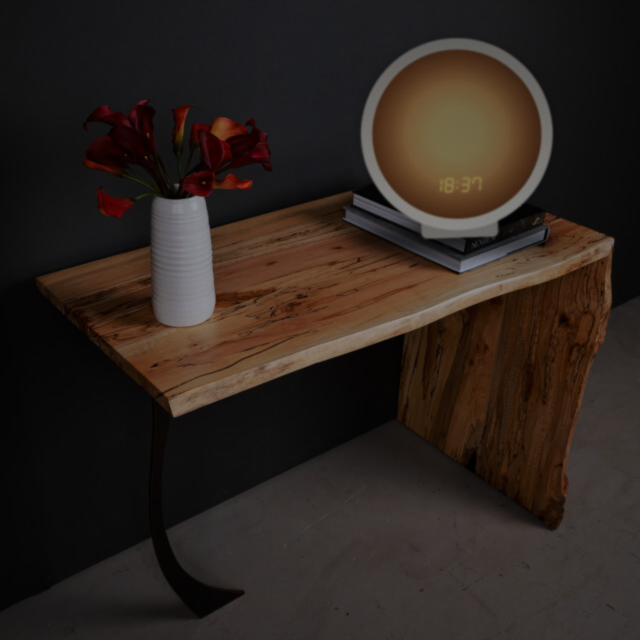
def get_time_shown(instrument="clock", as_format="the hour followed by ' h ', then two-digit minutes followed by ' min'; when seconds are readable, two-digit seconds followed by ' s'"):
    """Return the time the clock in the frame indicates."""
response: 18 h 37 min
